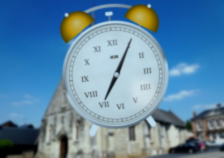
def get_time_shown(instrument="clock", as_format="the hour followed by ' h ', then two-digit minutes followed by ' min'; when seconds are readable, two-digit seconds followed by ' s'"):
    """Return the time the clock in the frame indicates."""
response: 7 h 05 min
